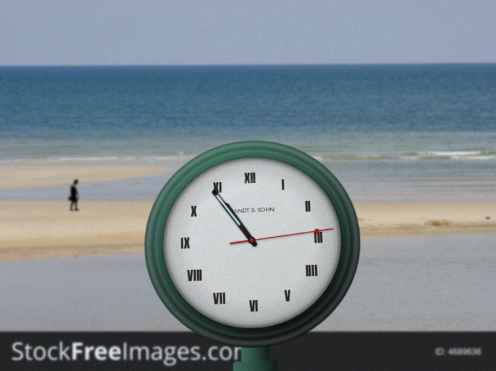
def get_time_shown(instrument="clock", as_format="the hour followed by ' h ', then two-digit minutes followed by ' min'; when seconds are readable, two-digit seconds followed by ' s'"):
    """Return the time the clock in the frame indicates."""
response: 10 h 54 min 14 s
